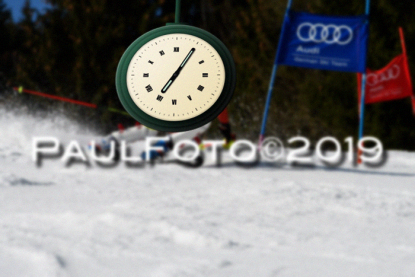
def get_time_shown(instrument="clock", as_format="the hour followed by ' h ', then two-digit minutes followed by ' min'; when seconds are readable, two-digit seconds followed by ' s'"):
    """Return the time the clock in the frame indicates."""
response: 7 h 05 min
